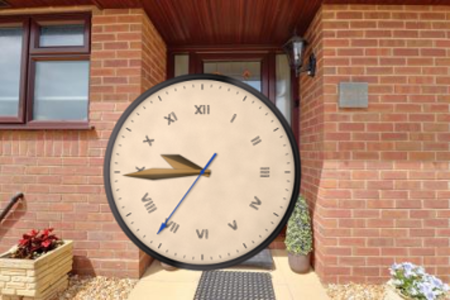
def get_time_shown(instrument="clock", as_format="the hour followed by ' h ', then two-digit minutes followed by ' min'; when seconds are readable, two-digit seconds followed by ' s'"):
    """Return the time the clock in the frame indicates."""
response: 9 h 44 min 36 s
